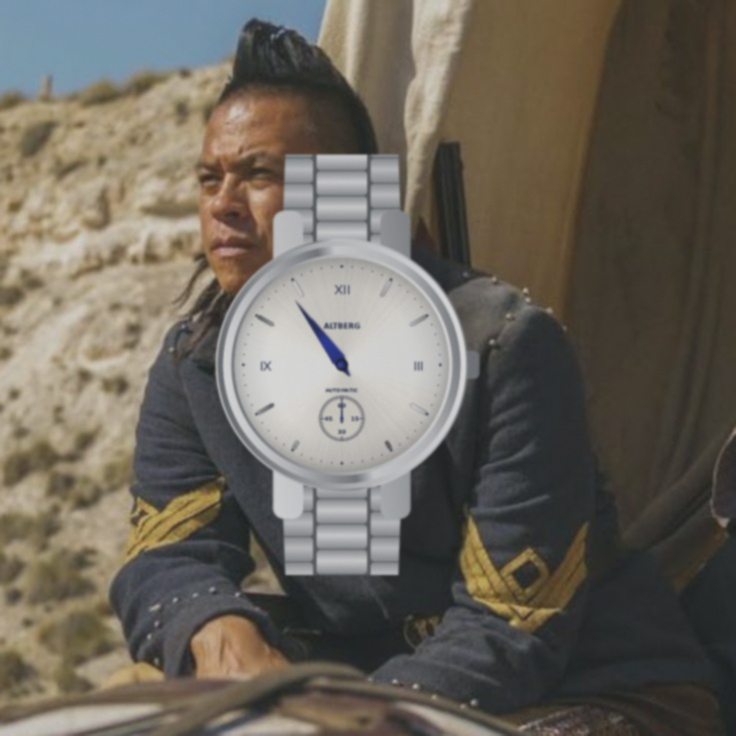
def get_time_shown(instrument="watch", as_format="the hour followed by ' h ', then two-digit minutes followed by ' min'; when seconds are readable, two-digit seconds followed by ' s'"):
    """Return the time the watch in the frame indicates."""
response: 10 h 54 min
